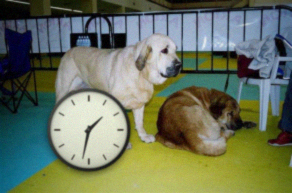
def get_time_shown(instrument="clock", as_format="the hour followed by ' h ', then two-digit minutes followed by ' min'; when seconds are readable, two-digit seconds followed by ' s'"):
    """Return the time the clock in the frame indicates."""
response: 1 h 32 min
